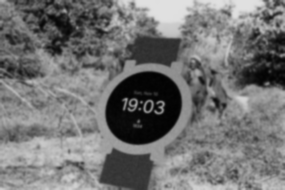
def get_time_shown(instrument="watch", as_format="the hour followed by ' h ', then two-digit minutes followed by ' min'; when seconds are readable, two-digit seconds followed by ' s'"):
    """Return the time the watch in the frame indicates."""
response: 19 h 03 min
